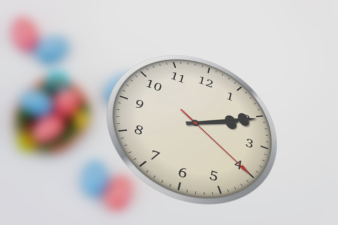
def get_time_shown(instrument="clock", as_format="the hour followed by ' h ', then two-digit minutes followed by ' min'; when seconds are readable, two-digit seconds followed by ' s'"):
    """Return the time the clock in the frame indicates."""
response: 2 h 10 min 20 s
